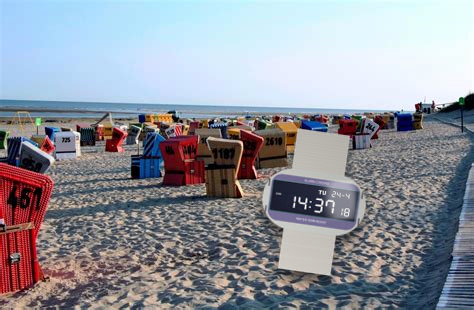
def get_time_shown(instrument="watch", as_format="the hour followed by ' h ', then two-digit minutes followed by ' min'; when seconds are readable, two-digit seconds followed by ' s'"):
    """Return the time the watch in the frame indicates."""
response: 14 h 37 min 18 s
